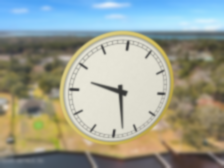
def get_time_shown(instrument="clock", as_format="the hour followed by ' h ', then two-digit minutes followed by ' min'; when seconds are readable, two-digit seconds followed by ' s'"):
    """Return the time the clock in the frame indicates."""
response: 9 h 28 min
